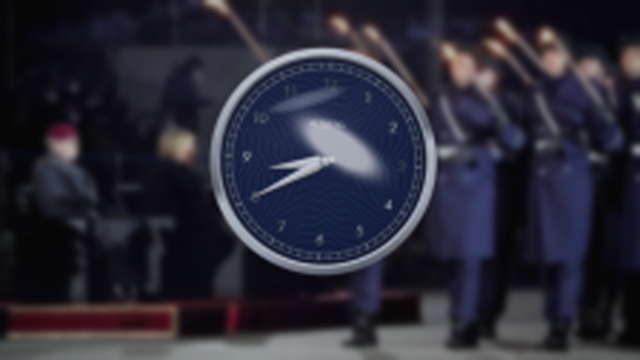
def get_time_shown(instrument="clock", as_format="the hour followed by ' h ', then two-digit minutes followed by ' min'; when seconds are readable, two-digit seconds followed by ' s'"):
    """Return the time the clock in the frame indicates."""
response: 8 h 40 min
